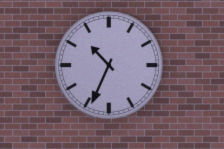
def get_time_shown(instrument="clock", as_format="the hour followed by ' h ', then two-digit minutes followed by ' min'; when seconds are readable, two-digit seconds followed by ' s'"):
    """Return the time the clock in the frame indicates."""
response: 10 h 34 min
